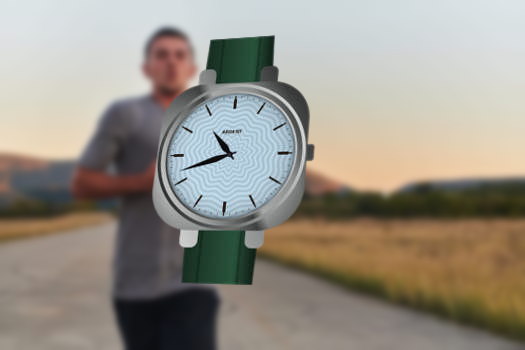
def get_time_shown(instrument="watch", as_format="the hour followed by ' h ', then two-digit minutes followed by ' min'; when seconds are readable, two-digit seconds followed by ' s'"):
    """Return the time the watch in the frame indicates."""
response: 10 h 42 min
